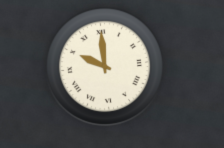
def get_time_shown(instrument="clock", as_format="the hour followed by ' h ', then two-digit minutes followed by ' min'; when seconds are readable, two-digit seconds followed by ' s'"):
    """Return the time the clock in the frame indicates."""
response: 10 h 00 min
